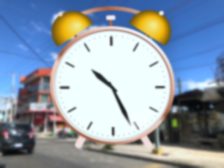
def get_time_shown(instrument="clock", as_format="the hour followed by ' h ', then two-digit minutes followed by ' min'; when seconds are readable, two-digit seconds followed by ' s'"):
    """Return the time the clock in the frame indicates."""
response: 10 h 26 min
